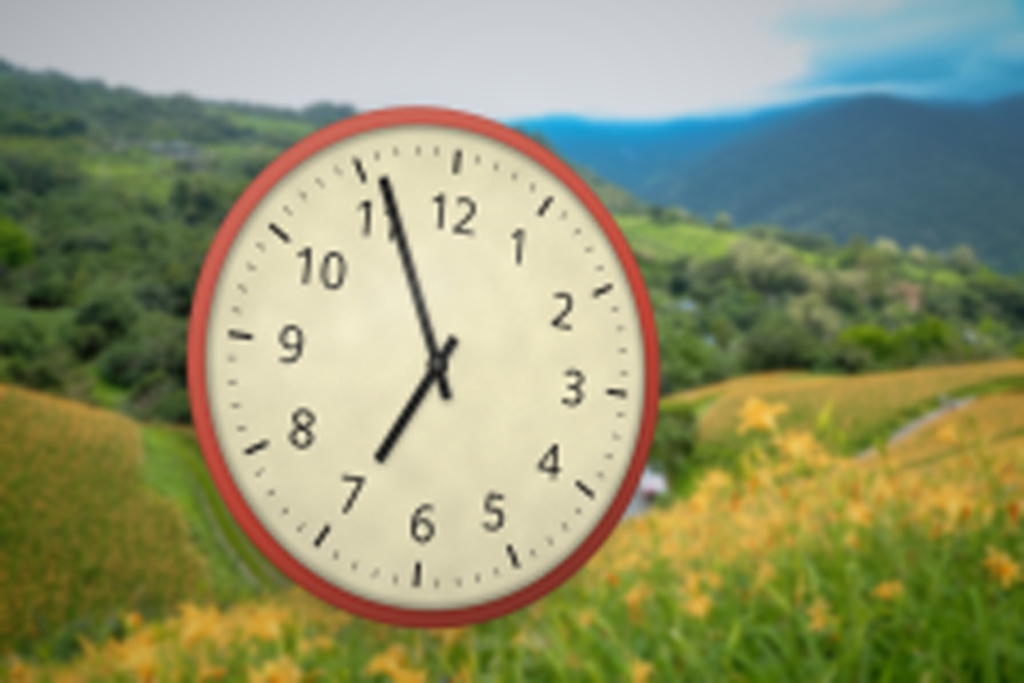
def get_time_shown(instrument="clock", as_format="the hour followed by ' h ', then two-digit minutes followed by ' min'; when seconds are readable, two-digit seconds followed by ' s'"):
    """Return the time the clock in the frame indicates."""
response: 6 h 56 min
